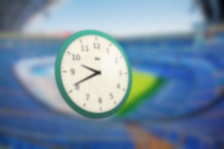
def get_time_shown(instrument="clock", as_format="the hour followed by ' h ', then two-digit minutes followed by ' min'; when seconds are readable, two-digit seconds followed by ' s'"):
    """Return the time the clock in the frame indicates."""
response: 9 h 41 min
